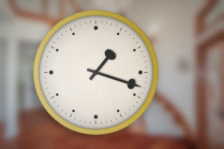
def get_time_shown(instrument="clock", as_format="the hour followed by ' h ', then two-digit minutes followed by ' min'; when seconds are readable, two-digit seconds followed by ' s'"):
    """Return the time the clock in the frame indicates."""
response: 1 h 18 min
